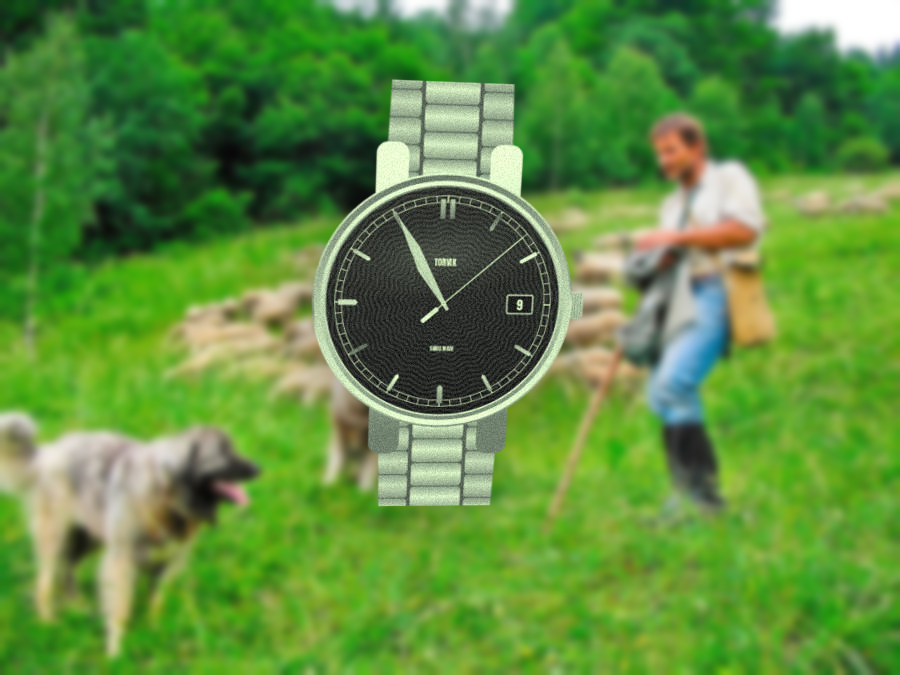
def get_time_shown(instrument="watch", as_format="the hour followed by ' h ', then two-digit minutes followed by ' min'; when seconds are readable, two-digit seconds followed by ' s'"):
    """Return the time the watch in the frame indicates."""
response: 10 h 55 min 08 s
